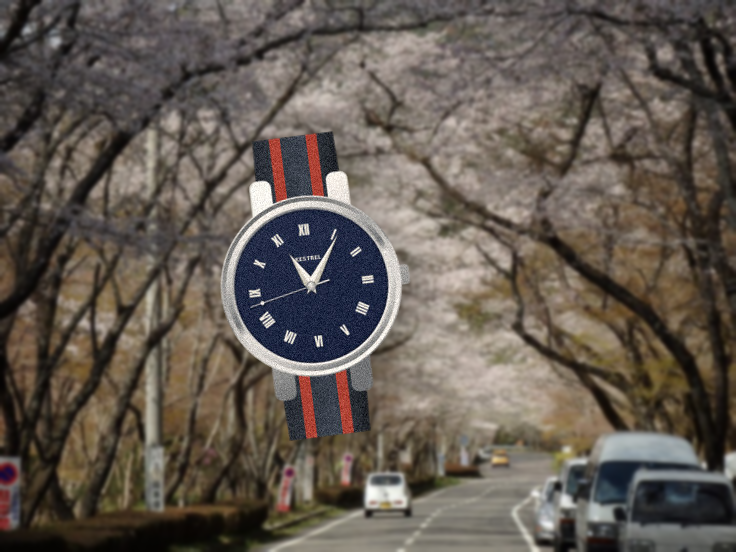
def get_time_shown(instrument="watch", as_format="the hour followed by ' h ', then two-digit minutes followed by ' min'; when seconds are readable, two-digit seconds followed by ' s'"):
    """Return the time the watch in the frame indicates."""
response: 11 h 05 min 43 s
